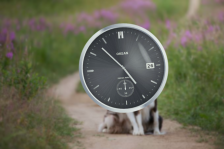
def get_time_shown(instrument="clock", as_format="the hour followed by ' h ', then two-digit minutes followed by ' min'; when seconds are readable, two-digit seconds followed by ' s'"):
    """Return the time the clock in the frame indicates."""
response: 4 h 53 min
